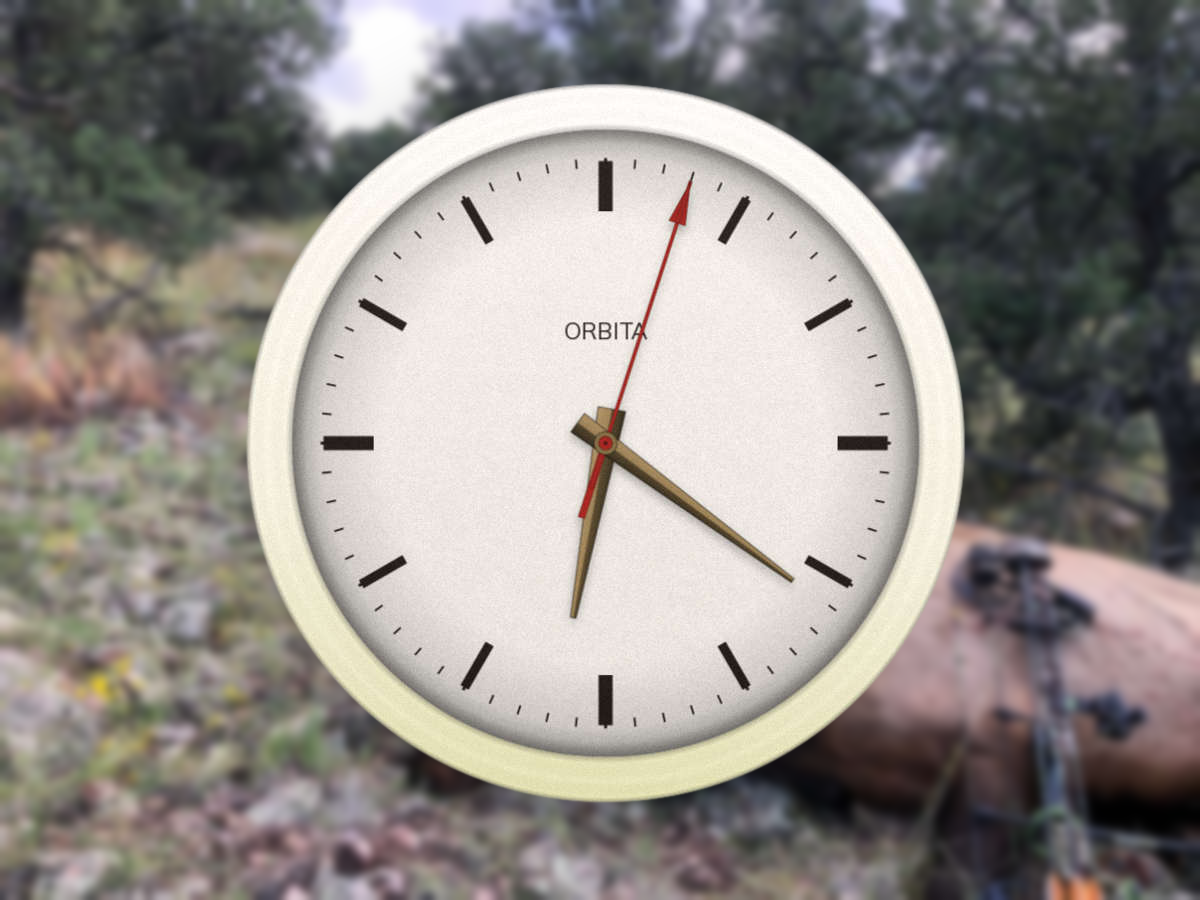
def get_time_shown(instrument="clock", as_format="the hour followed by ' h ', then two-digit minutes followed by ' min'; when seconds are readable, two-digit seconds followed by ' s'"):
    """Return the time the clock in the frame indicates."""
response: 6 h 21 min 03 s
